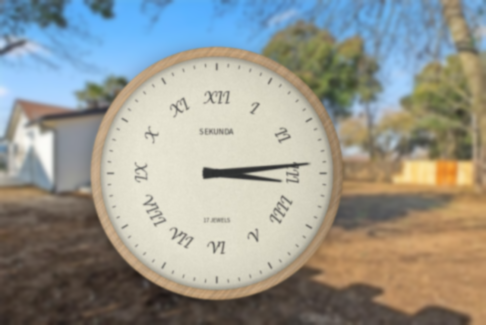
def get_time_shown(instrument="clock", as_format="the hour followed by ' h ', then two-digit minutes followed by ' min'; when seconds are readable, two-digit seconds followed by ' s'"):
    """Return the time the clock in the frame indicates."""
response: 3 h 14 min
